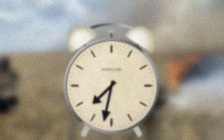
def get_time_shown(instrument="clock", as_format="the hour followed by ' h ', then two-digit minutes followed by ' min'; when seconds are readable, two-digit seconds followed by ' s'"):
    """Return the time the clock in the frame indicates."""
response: 7 h 32 min
